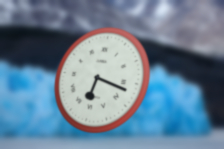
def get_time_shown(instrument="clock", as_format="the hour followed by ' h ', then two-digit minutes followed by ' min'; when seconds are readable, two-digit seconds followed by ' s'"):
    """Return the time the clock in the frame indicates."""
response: 6 h 17 min
